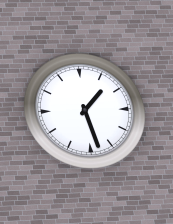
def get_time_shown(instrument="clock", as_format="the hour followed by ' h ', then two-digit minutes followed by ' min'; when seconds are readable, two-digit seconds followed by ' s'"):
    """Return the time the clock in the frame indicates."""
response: 1 h 28 min
